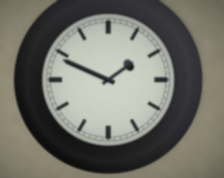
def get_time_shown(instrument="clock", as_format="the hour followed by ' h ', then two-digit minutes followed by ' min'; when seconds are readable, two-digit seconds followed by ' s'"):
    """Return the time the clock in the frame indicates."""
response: 1 h 49 min
